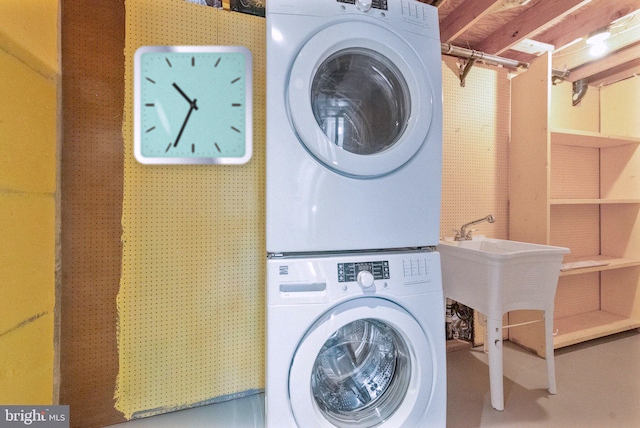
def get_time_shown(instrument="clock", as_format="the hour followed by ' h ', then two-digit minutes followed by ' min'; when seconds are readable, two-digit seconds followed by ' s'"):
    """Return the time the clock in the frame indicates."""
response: 10 h 34 min
